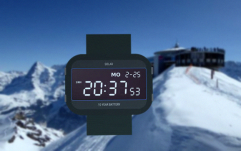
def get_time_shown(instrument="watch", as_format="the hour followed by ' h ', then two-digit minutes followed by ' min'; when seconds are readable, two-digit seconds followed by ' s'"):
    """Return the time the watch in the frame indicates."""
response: 20 h 37 min 53 s
